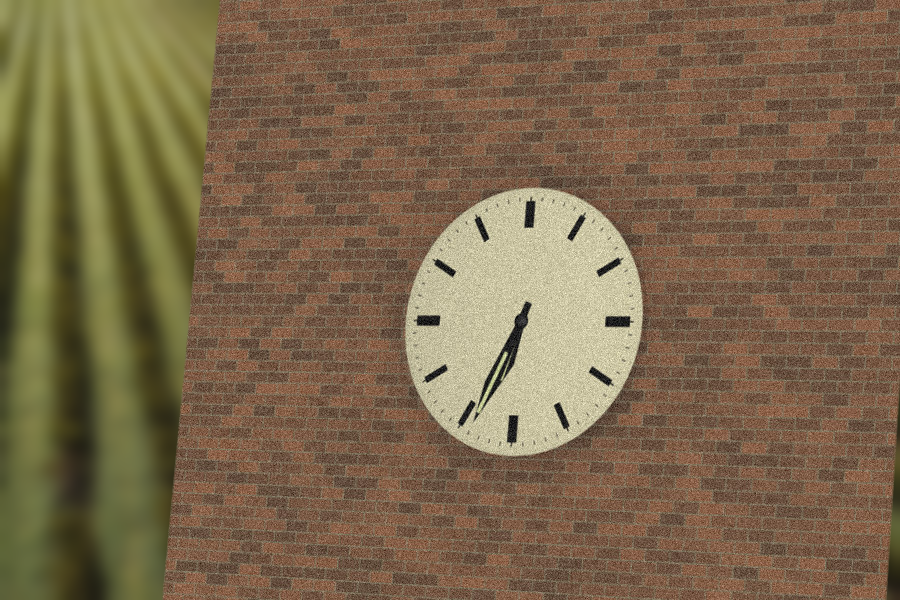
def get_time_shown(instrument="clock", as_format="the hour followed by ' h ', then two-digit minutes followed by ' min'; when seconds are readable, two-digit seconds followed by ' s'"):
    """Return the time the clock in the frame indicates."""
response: 6 h 34 min
